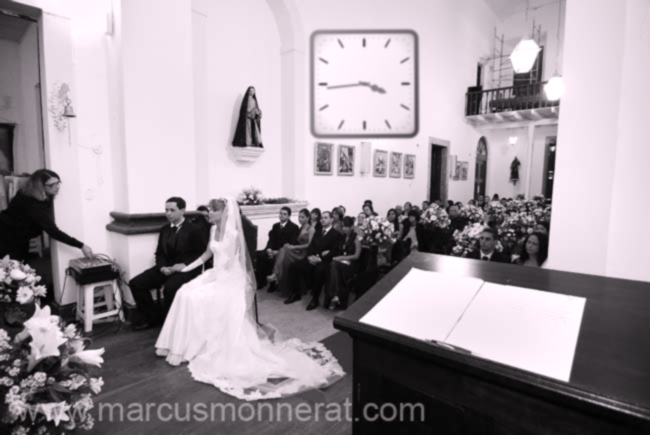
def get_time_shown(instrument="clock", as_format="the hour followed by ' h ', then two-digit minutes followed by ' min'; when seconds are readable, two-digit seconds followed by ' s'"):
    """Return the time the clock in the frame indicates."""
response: 3 h 44 min
